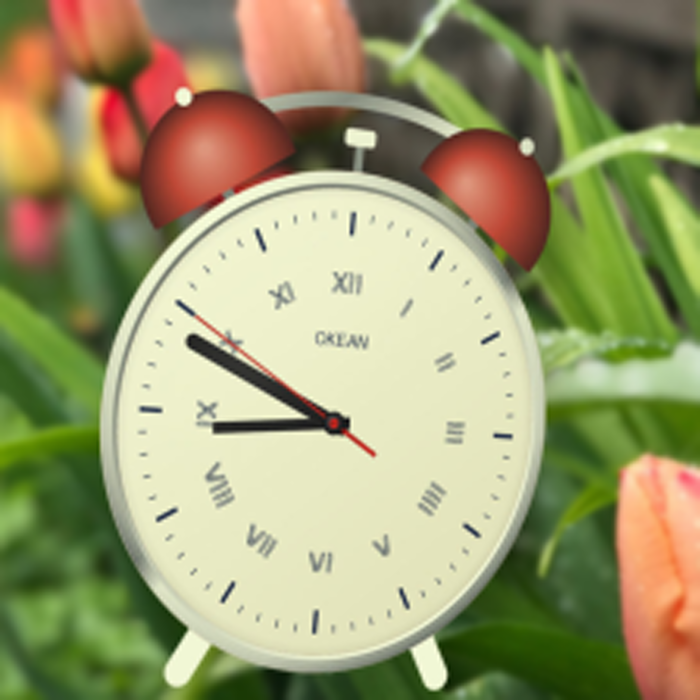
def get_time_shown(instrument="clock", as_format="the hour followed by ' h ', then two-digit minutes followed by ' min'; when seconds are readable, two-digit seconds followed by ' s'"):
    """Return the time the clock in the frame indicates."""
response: 8 h 48 min 50 s
